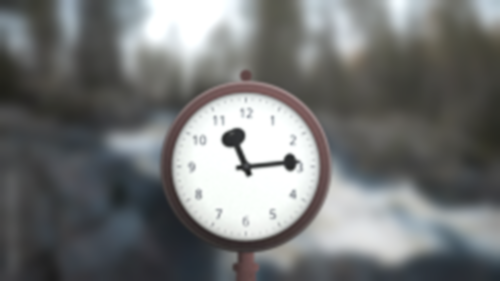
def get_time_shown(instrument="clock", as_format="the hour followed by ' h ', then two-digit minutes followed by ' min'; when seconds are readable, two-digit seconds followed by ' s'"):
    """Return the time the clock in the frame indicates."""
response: 11 h 14 min
